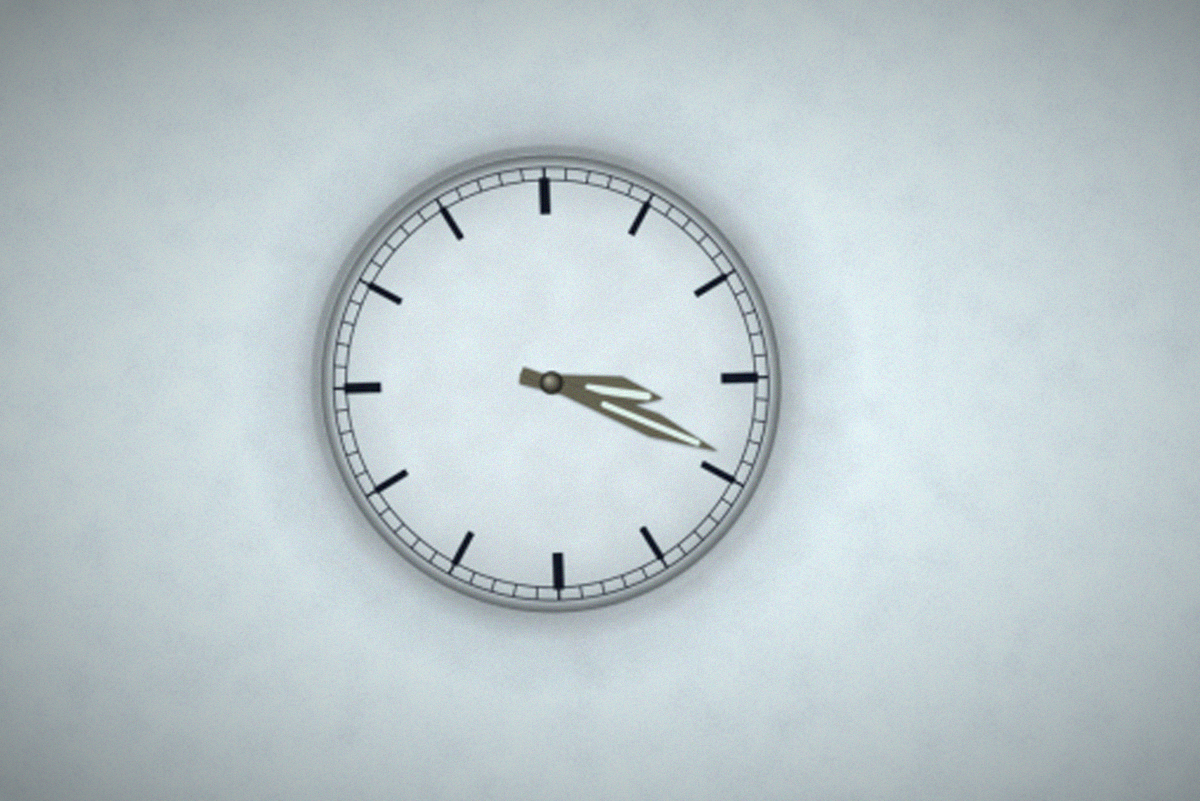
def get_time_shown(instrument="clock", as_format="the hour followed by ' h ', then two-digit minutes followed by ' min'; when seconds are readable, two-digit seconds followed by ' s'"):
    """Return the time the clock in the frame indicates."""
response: 3 h 19 min
